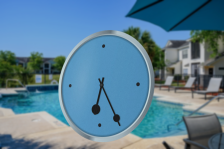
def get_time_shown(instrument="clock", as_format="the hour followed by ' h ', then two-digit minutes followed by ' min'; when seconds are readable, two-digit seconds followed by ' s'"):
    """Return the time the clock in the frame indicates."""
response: 6 h 25 min
